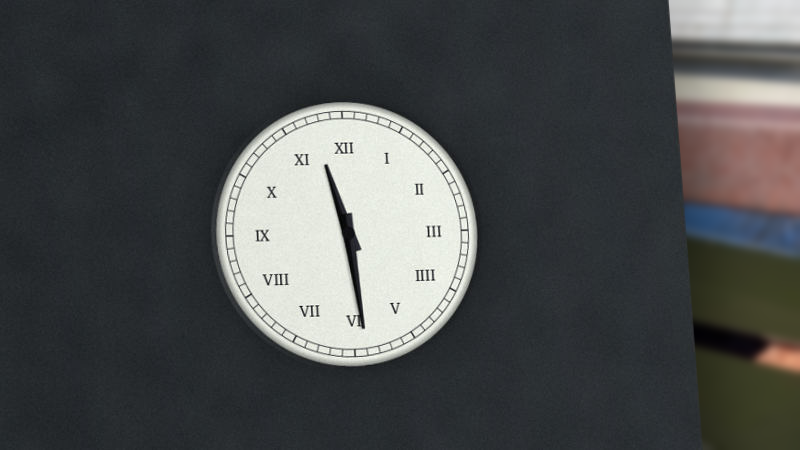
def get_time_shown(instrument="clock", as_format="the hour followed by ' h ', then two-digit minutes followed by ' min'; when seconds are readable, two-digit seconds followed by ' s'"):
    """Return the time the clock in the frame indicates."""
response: 11 h 29 min
